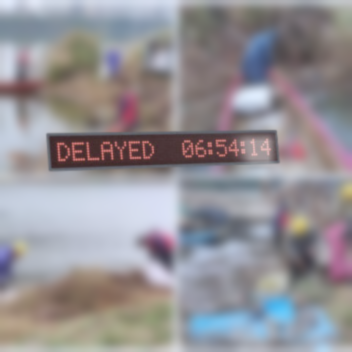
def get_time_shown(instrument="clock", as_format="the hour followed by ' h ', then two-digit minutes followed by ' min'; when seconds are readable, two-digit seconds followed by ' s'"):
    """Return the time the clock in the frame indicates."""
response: 6 h 54 min 14 s
